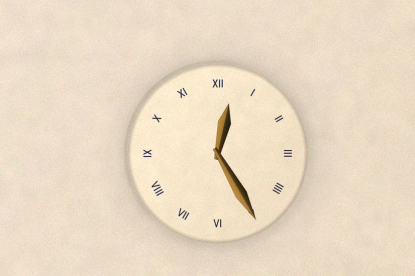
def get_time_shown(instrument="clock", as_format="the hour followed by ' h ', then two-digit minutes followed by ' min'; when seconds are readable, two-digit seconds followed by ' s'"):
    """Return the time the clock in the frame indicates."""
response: 12 h 25 min
